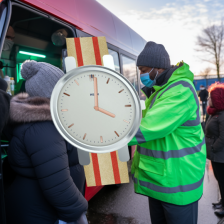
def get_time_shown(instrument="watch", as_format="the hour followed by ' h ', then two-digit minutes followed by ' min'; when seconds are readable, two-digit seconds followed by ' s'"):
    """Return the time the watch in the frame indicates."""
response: 4 h 01 min
